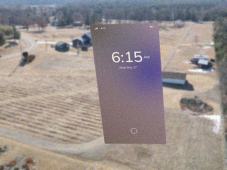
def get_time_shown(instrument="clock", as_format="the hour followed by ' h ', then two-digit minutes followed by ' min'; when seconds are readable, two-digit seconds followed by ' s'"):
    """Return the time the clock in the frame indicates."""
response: 6 h 15 min
